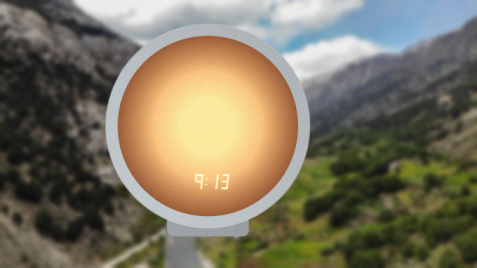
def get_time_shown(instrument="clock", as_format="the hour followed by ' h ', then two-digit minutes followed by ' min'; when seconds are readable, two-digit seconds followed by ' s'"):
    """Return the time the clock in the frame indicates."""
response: 9 h 13 min
